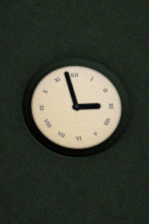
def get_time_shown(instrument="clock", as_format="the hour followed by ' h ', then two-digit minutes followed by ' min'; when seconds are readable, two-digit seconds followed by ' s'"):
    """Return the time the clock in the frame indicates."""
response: 2 h 58 min
